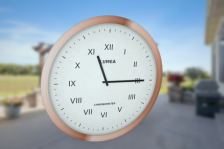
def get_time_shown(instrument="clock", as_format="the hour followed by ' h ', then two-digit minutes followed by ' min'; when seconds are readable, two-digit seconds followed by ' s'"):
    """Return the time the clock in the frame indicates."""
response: 11 h 15 min
